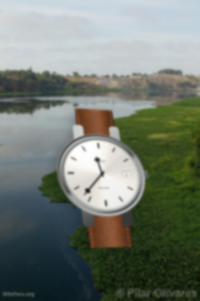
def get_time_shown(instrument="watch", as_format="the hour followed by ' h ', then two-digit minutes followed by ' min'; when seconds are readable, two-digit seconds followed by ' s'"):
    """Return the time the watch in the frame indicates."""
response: 11 h 37 min
